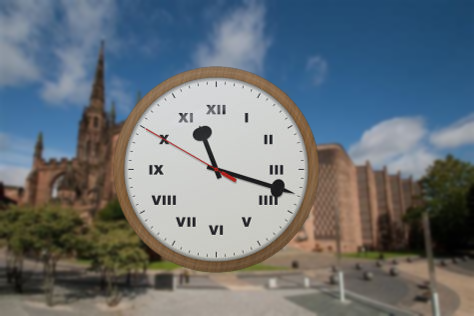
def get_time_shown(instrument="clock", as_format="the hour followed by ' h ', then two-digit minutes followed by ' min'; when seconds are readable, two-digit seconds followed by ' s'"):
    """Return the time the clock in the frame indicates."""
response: 11 h 17 min 50 s
